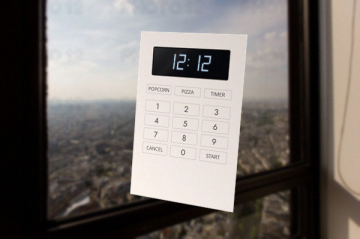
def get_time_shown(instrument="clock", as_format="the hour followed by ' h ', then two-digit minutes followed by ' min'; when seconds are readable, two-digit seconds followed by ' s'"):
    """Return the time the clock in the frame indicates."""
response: 12 h 12 min
